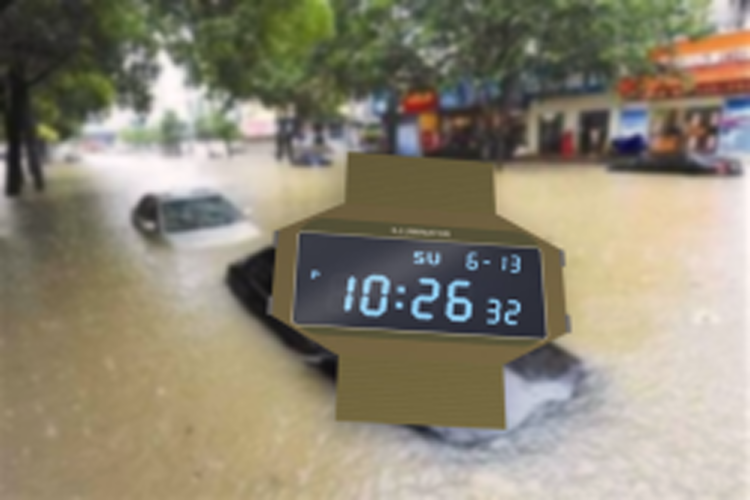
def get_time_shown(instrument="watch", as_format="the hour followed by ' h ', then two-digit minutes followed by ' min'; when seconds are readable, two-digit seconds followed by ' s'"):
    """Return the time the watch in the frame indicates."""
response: 10 h 26 min 32 s
